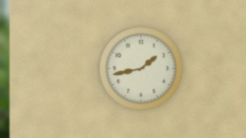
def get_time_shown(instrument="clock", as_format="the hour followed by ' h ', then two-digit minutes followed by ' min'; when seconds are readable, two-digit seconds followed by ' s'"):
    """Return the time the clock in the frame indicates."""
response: 1 h 43 min
